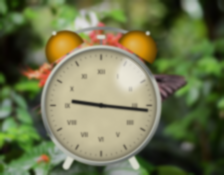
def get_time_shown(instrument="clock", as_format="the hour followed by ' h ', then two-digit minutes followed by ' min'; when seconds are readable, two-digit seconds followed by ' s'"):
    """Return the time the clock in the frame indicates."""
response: 9 h 16 min
